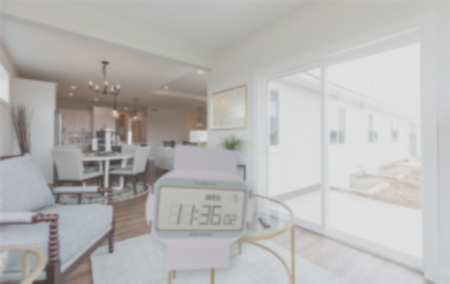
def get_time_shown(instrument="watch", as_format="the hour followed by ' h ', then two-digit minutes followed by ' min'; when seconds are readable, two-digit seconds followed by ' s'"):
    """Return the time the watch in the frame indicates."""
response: 11 h 36 min
